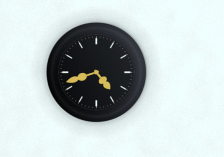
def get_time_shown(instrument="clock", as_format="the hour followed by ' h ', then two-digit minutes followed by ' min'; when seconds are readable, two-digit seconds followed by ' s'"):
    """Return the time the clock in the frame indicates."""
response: 4 h 42 min
